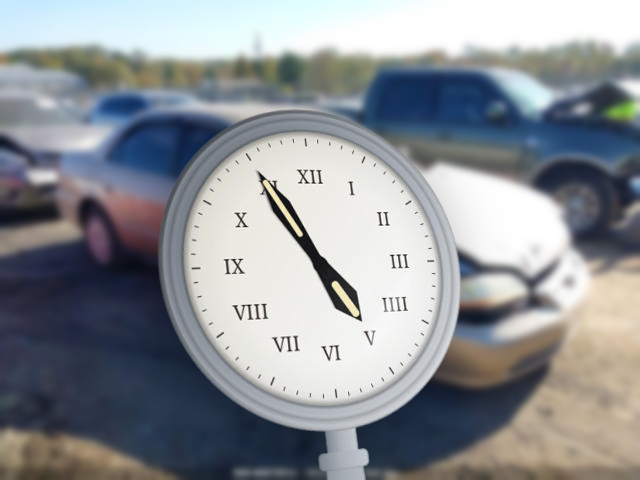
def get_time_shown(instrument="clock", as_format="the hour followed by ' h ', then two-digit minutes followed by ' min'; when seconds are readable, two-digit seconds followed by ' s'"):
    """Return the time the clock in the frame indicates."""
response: 4 h 55 min
